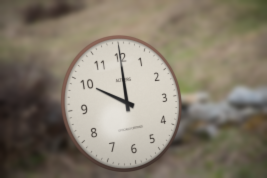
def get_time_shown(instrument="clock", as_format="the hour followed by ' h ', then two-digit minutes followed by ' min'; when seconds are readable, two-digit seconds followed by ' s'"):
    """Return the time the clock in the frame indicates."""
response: 10 h 00 min
